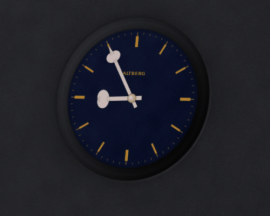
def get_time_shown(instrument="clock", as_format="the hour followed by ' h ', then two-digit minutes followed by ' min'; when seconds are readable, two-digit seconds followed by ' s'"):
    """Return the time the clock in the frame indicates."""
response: 8 h 55 min
